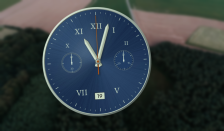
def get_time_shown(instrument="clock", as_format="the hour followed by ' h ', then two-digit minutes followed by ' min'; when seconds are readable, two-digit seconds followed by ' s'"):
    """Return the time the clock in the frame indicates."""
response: 11 h 03 min
